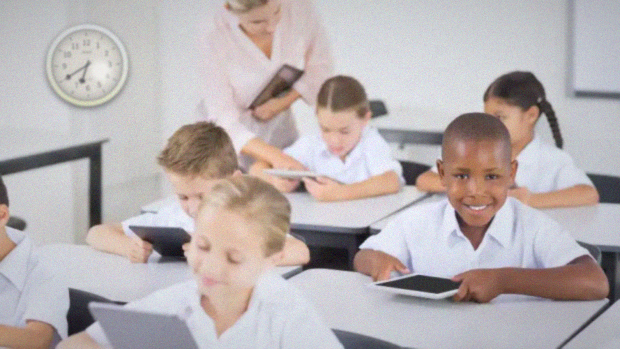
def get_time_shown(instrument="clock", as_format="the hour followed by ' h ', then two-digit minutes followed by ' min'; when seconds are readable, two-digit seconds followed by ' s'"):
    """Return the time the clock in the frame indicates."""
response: 6 h 40 min
